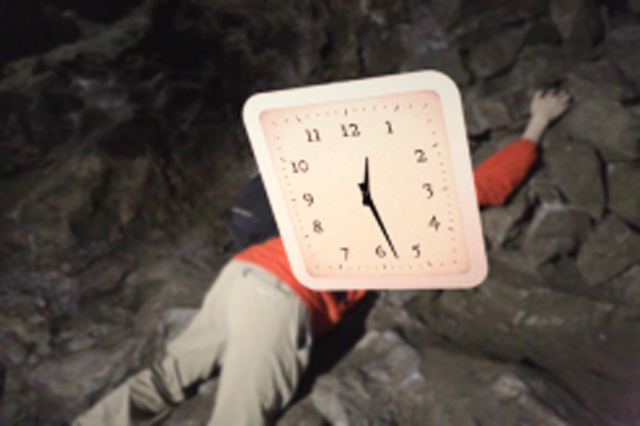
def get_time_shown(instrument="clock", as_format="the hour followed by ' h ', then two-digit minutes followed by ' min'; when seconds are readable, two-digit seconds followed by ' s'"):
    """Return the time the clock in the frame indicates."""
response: 12 h 28 min
